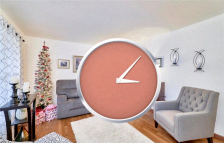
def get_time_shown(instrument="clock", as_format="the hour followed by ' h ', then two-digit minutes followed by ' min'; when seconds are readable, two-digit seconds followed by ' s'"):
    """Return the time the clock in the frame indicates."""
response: 3 h 07 min
